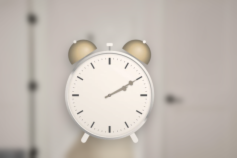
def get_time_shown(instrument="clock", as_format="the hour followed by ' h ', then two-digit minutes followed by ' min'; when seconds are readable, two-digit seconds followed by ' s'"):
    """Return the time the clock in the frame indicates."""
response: 2 h 10 min
